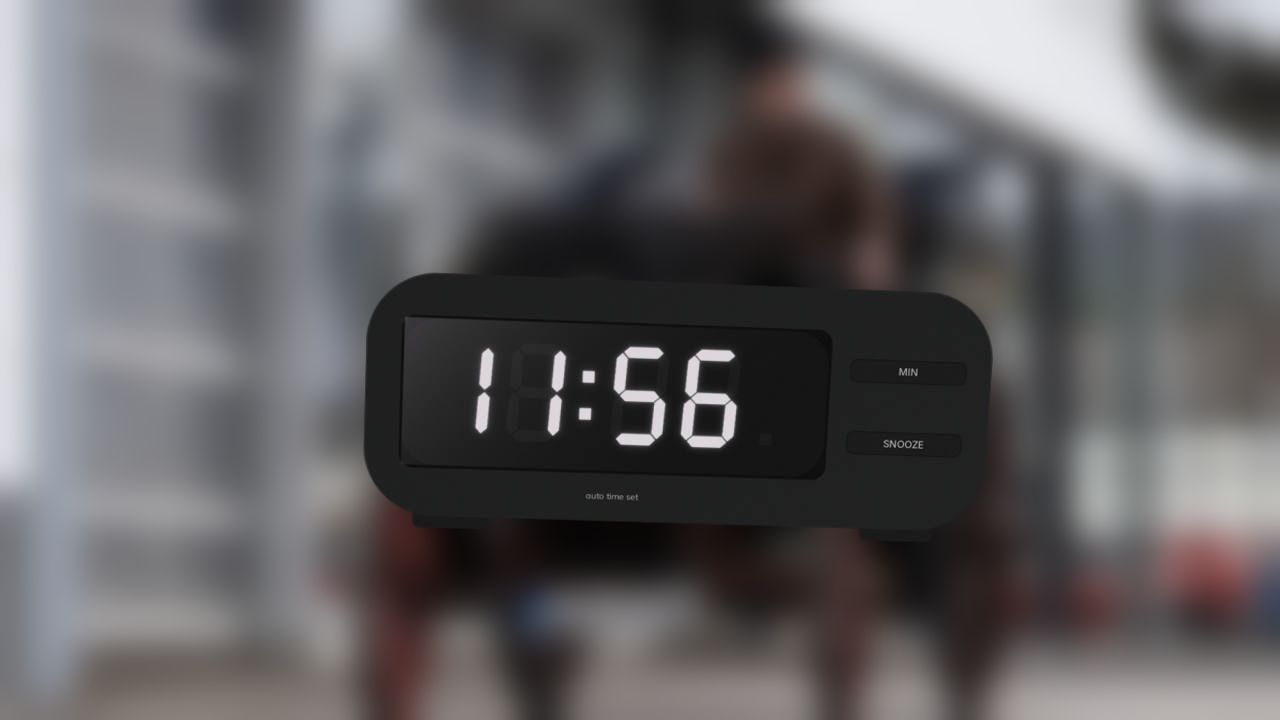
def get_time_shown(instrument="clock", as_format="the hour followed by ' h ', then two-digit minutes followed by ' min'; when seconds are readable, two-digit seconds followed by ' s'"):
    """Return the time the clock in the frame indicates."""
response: 11 h 56 min
